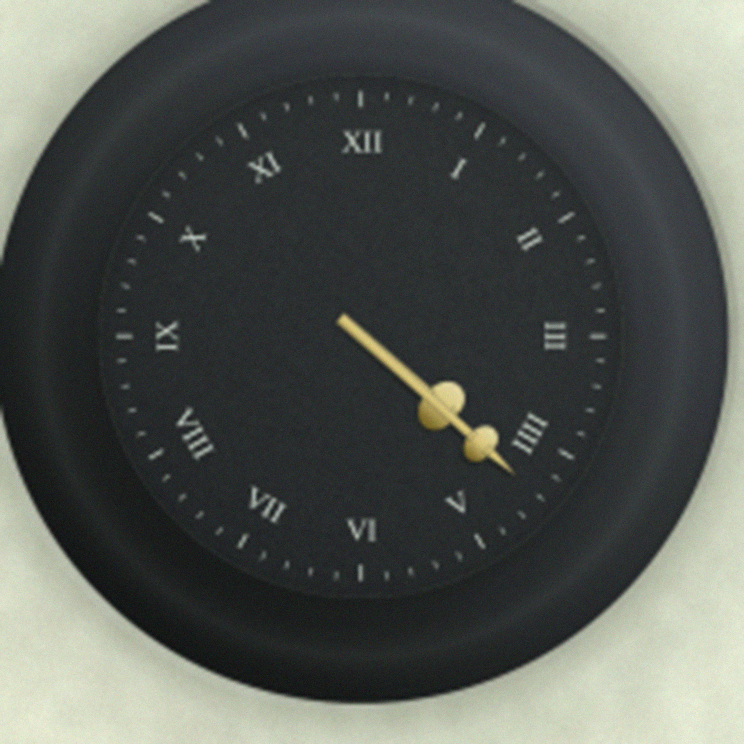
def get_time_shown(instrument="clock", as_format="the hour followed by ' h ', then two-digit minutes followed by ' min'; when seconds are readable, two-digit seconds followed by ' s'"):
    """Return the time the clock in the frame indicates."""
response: 4 h 22 min
